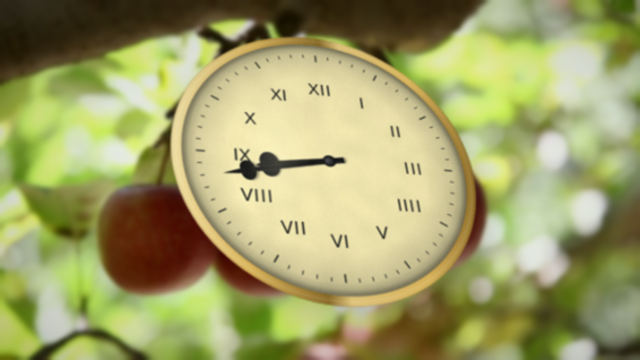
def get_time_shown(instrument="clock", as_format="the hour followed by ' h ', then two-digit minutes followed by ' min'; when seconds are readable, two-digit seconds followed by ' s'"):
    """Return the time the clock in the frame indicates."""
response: 8 h 43 min
